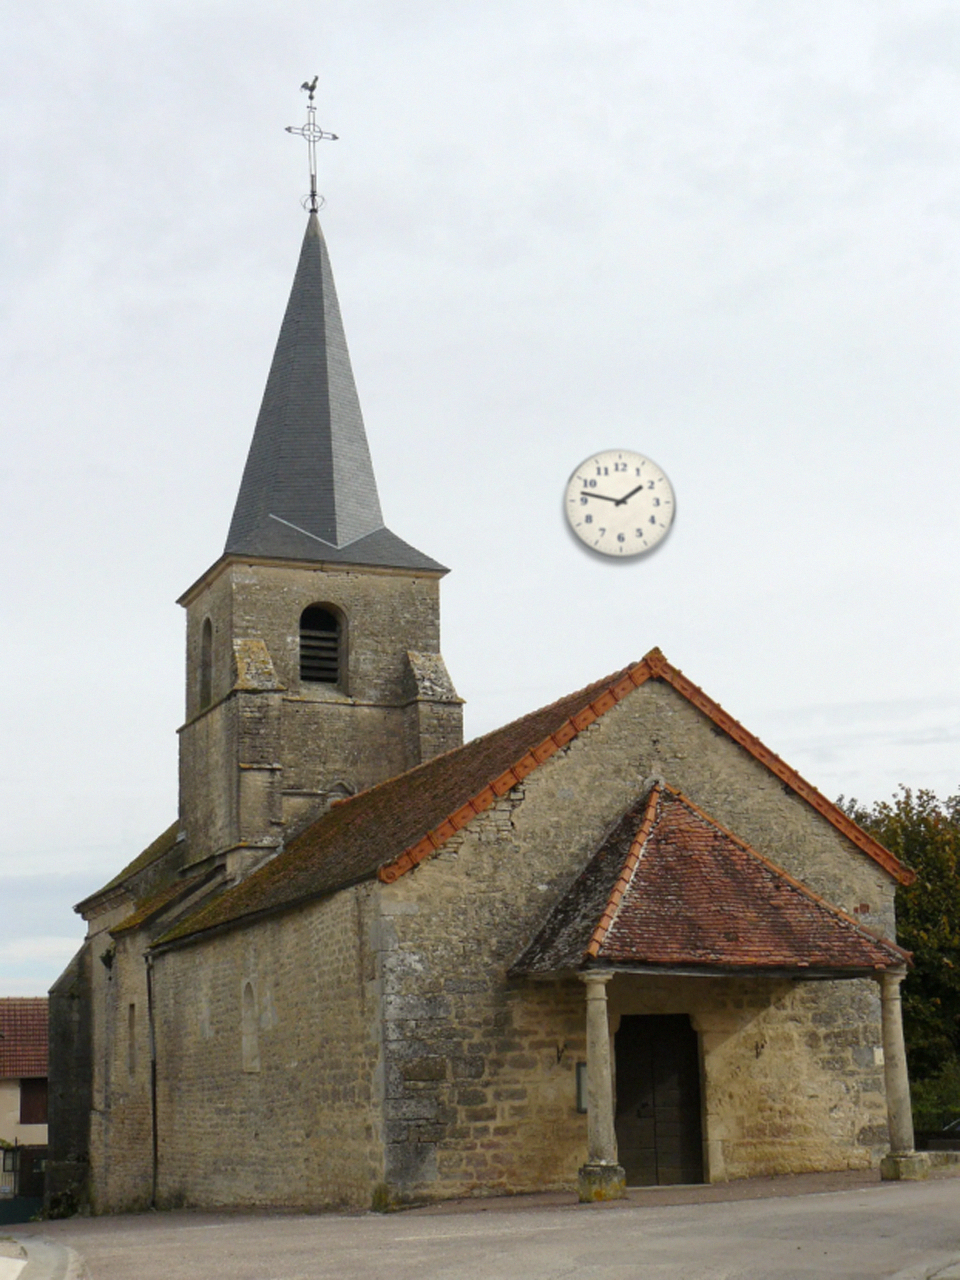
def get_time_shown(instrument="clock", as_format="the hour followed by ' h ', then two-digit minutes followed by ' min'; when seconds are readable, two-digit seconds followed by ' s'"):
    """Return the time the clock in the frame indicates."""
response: 1 h 47 min
